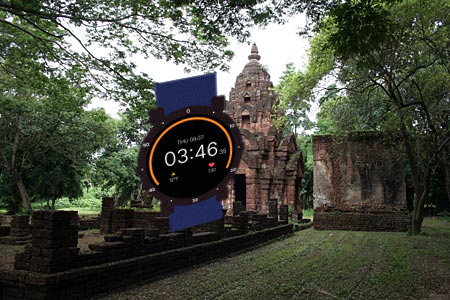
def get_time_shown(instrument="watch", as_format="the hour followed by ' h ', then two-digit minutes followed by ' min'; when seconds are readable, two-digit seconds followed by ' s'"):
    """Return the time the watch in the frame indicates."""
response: 3 h 46 min
